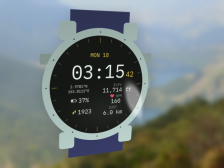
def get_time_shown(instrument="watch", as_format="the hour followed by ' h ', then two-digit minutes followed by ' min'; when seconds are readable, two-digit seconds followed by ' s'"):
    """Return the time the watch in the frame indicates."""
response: 3 h 15 min 42 s
